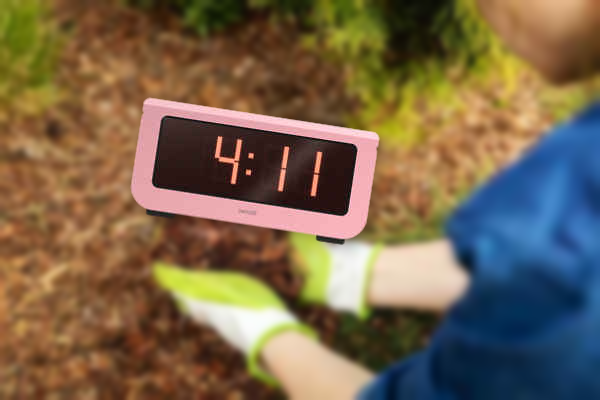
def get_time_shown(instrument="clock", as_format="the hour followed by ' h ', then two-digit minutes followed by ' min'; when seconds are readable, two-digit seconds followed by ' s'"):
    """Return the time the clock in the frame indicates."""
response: 4 h 11 min
